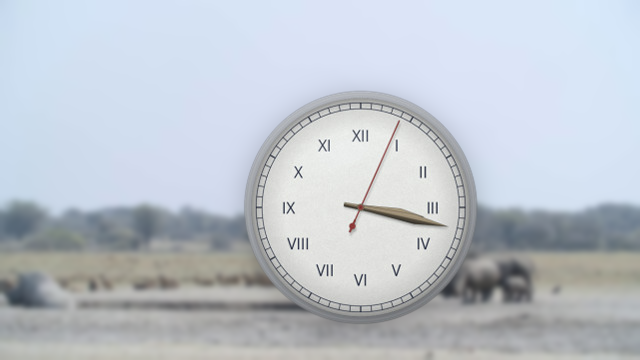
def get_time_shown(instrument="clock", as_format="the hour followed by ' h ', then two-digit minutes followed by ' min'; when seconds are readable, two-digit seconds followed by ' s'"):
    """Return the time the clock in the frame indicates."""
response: 3 h 17 min 04 s
